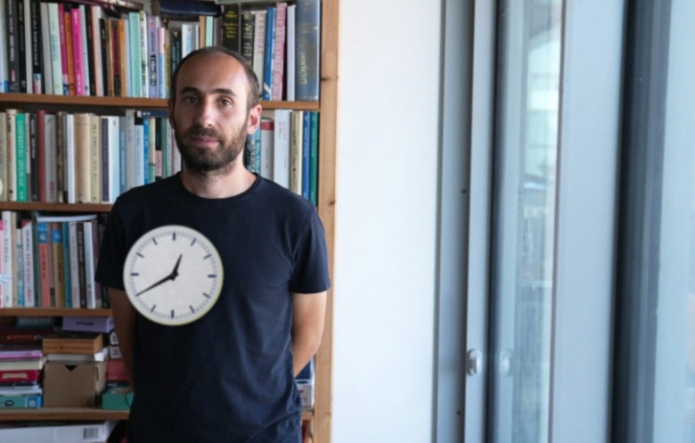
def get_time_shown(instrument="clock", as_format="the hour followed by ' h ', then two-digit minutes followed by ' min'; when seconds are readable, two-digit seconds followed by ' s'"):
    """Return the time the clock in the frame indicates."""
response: 12 h 40 min
